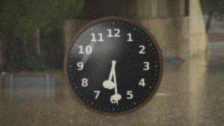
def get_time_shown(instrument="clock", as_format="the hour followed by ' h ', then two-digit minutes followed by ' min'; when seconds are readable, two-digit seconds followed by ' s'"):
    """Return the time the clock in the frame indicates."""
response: 6 h 29 min
